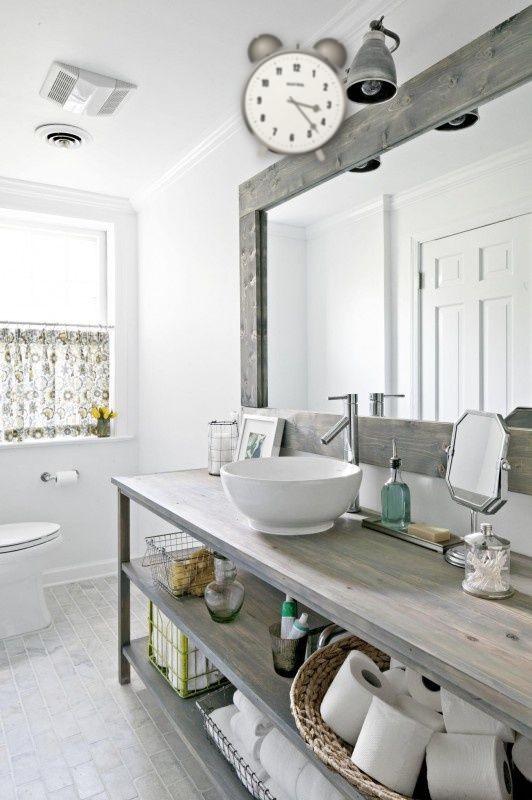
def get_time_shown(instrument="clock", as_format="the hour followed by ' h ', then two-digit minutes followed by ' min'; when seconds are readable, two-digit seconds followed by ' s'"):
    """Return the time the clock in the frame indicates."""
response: 3 h 23 min
